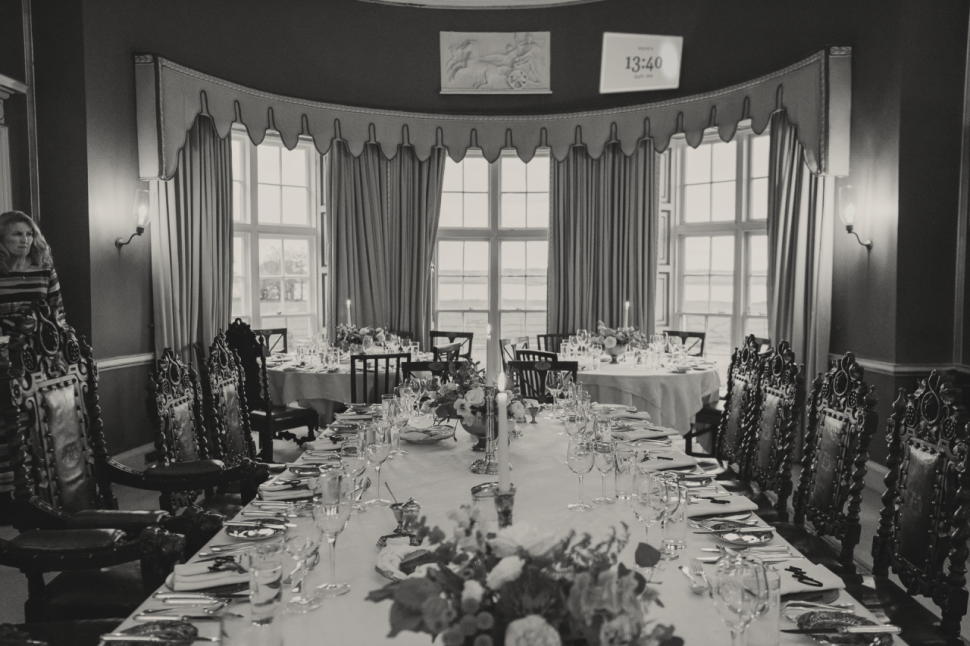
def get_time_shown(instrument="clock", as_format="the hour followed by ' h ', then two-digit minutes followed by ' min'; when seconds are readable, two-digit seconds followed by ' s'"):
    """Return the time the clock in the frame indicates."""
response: 13 h 40 min
